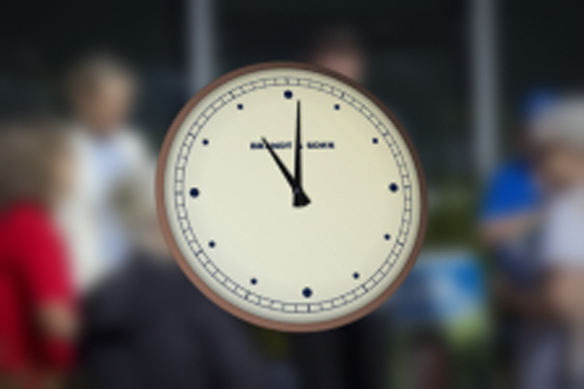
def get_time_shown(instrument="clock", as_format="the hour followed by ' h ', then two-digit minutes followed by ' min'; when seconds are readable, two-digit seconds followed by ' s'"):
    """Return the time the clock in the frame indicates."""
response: 11 h 01 min
